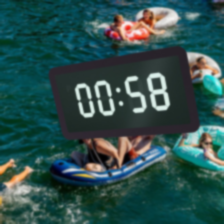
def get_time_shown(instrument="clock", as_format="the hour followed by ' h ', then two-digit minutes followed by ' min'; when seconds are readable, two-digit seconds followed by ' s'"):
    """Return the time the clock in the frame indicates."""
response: 0 h 58 min
